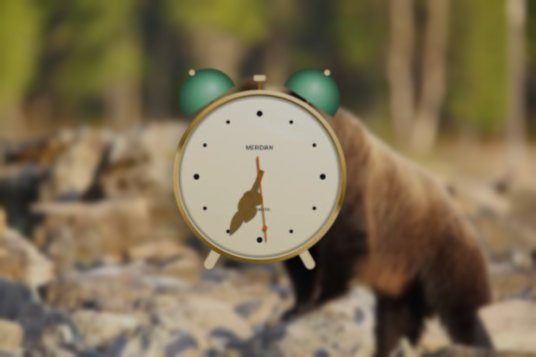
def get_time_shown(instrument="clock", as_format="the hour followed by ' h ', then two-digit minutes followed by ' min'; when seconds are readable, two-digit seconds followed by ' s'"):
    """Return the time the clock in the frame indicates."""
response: 6 h 34 min 29 s
